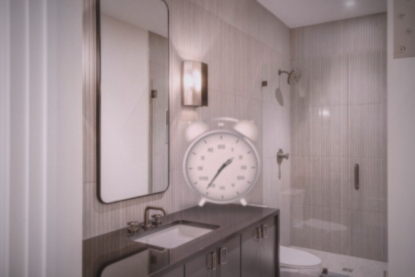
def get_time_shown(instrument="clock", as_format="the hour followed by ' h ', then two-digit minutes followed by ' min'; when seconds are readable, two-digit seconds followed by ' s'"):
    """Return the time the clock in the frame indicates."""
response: 1 h 36 min
